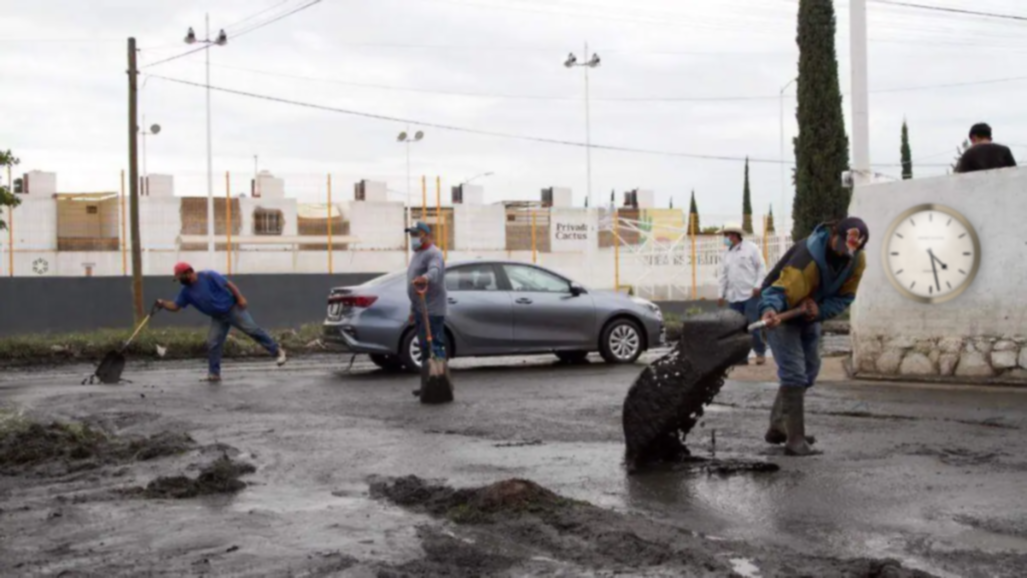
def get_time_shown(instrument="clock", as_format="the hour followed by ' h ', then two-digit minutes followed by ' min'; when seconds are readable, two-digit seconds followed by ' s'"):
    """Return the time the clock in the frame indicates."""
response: 4 h 28 min
